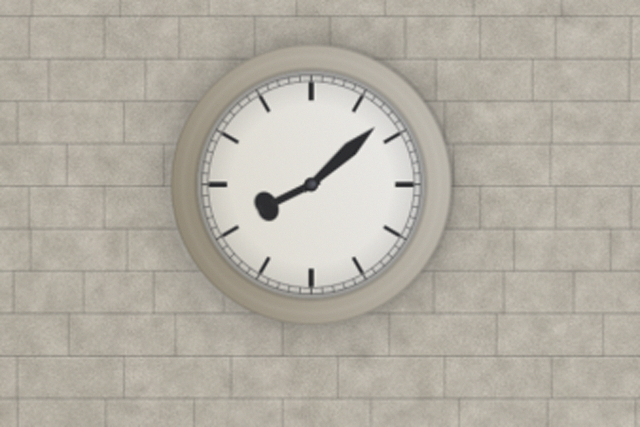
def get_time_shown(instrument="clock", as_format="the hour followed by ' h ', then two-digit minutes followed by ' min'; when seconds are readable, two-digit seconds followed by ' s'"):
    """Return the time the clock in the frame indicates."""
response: 8 h 08 min
